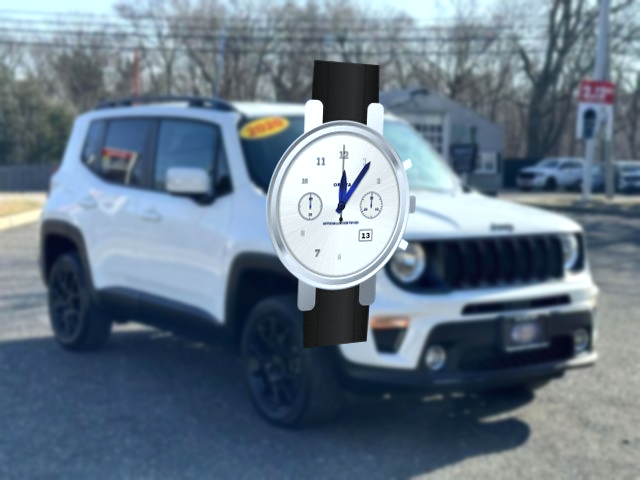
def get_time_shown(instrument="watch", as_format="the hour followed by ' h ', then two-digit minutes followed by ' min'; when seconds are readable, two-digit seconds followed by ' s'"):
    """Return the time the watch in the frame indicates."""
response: 12 h 06 min
